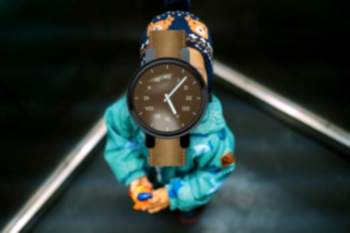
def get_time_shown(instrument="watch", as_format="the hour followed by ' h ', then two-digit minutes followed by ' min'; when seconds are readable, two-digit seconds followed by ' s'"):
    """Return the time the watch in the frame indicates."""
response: 5 h 07 min
